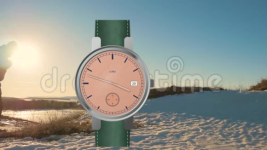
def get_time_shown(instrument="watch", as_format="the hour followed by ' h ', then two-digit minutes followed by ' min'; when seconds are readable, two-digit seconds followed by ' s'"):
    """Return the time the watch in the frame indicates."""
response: 3 h 48 min
